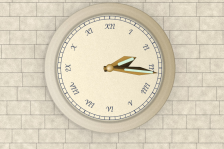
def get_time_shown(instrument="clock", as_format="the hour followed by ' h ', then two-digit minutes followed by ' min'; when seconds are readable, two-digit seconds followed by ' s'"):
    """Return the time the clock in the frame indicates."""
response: 2 h 16 min
